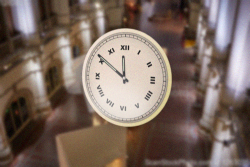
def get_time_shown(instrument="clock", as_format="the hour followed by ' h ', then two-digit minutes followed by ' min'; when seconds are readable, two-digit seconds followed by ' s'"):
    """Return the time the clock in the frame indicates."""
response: 11 h 51 min
